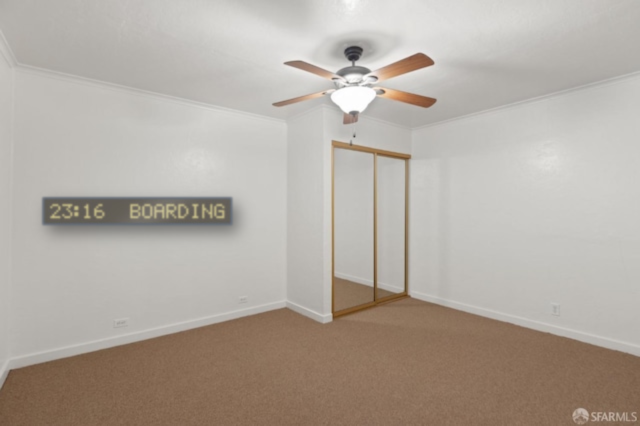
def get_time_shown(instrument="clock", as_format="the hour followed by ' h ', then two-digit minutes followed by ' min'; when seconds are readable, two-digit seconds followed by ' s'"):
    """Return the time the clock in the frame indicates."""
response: 23 h 16 min
